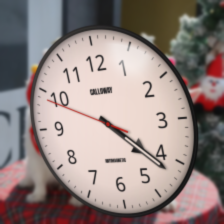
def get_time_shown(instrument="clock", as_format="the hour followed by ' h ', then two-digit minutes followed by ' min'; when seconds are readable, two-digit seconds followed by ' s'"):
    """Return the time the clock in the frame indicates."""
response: 4 h 21 min 49 s
